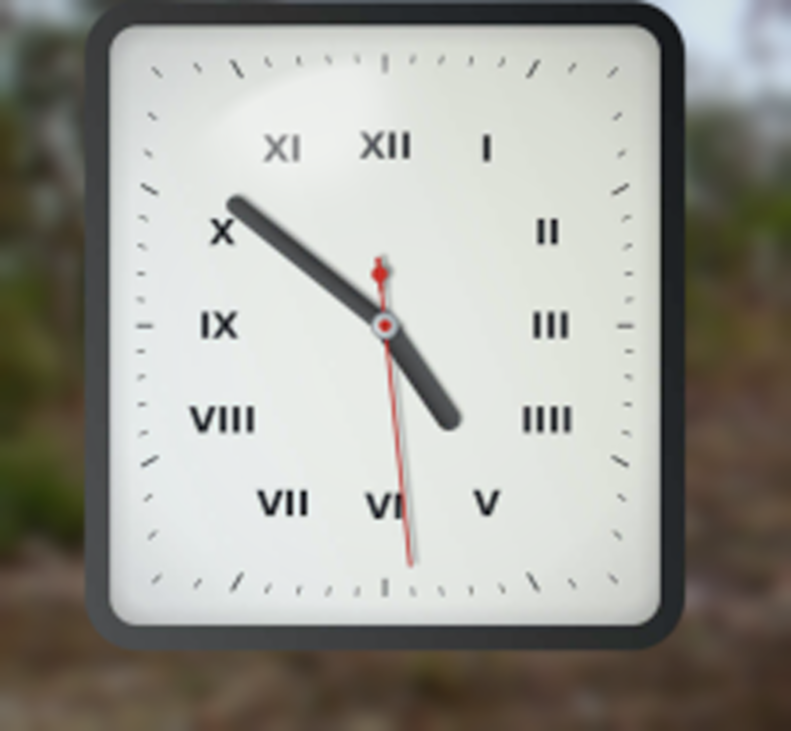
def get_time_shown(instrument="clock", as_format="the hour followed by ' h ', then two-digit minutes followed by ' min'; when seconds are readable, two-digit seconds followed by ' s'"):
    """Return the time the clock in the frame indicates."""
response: 4 h 51 min 29 s
